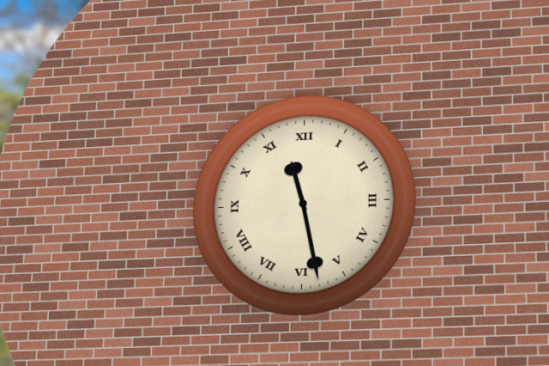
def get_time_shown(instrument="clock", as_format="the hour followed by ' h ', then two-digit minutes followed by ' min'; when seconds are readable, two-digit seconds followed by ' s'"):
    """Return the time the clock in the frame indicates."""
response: 11 h 28 min
